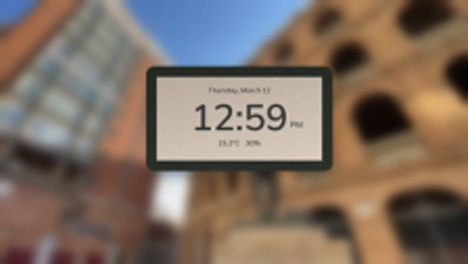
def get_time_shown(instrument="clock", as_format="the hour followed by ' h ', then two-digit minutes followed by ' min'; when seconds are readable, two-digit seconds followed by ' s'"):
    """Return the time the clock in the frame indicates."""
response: 12 h 59 min
